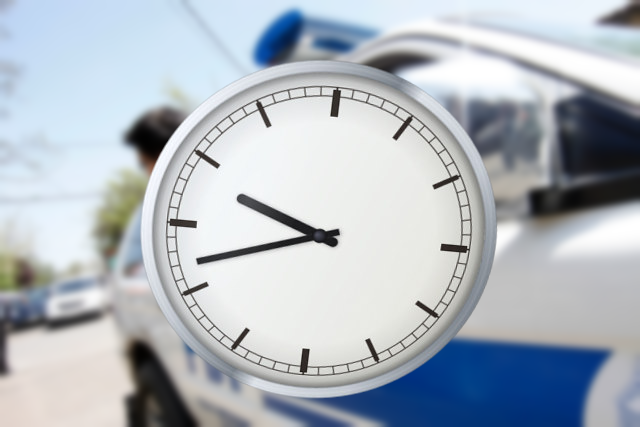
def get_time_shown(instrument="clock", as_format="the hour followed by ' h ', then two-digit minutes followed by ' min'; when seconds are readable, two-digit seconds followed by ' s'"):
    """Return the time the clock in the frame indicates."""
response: 9 h 42 min
